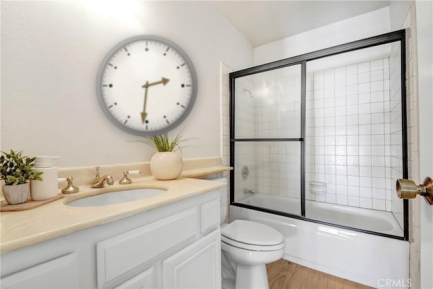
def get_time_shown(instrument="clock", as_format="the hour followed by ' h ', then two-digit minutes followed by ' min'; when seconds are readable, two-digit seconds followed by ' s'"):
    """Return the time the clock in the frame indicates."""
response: 2 h 31 min
